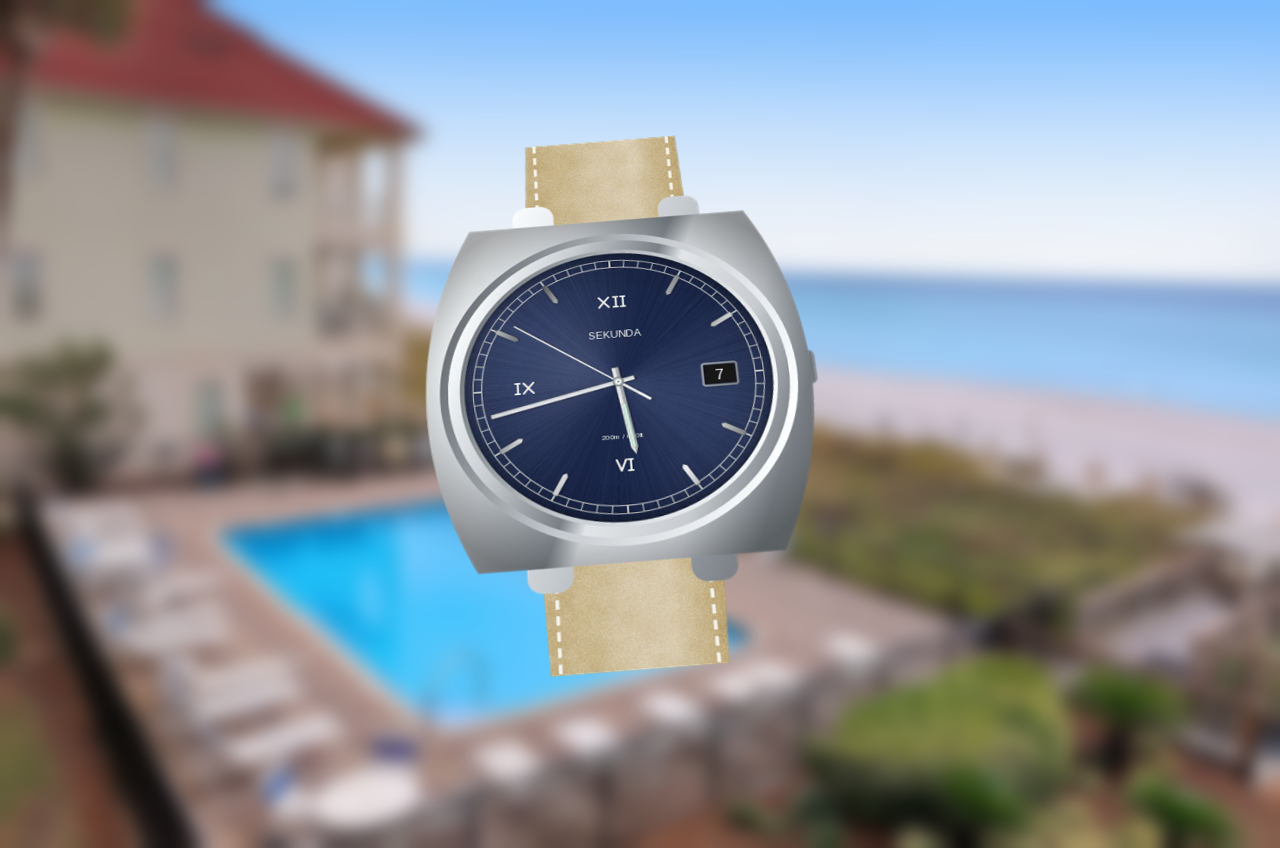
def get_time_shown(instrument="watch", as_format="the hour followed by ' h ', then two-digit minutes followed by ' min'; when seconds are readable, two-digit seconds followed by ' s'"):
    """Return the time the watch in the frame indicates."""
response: 5 h 42 min 51 s
